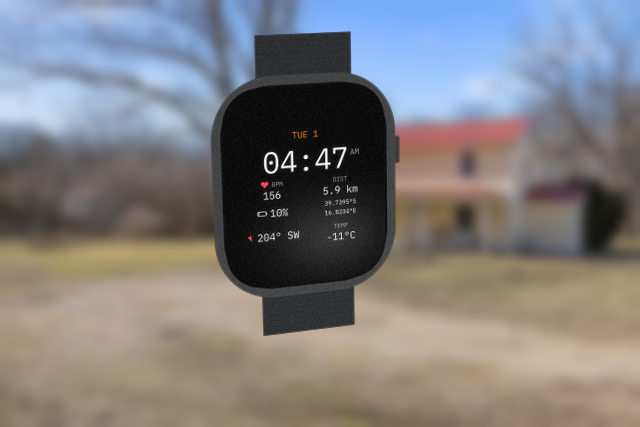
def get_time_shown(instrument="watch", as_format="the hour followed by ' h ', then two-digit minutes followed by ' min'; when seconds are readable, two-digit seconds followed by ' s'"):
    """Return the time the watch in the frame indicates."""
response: 4 h 47 min
